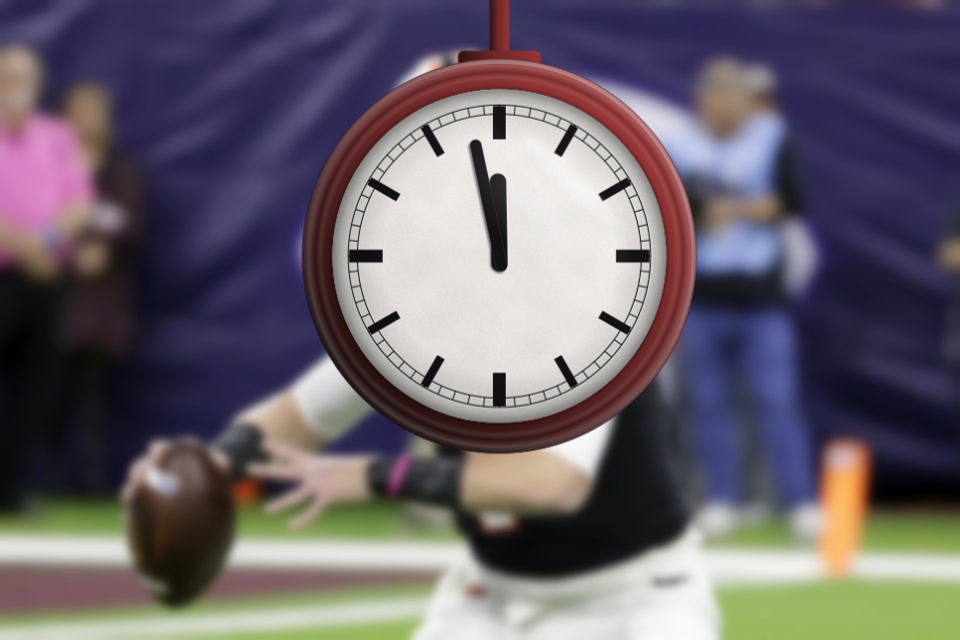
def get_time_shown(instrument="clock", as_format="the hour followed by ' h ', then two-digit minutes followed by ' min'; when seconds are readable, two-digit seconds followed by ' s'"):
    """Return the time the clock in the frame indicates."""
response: 11 h 58 min
